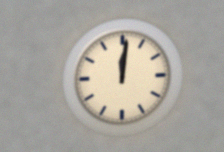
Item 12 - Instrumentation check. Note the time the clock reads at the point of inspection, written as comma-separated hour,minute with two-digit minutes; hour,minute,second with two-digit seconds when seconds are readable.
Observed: 12,01
